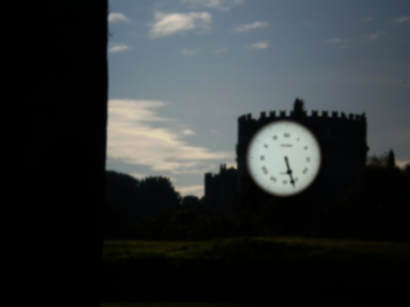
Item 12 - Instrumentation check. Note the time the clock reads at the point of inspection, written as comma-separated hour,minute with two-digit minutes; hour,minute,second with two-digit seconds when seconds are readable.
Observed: 5,27
